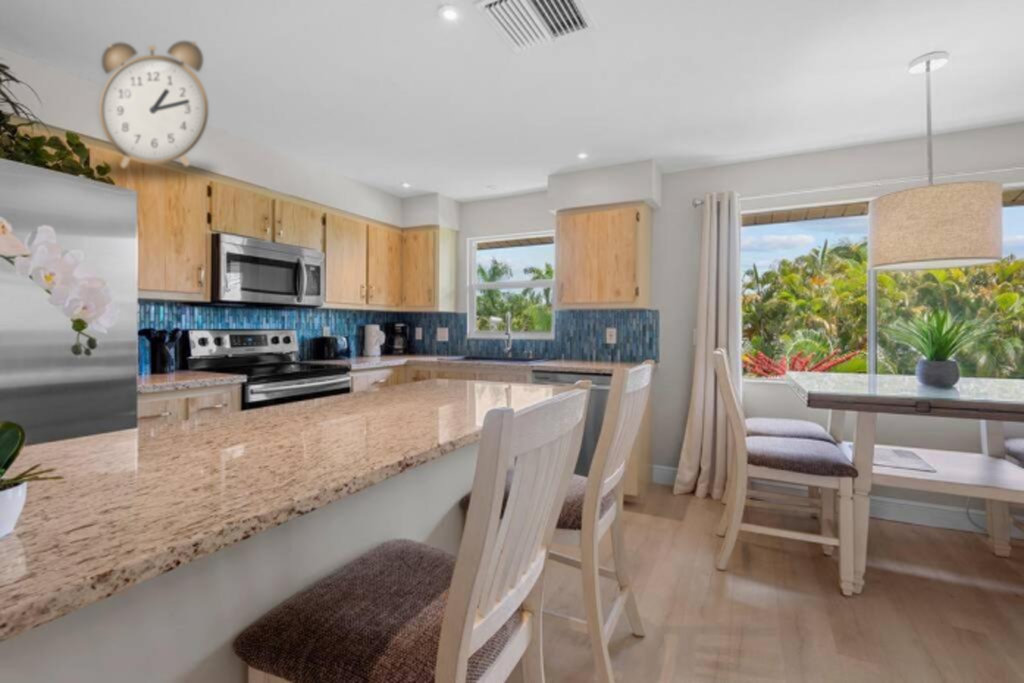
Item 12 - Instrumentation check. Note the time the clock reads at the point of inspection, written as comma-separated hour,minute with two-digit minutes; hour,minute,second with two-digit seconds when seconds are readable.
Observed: 1,13
